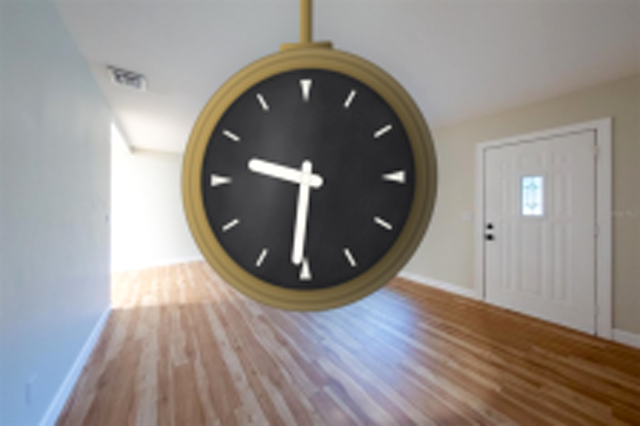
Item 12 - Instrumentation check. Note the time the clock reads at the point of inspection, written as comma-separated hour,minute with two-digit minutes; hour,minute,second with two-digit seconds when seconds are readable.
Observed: 9,31
